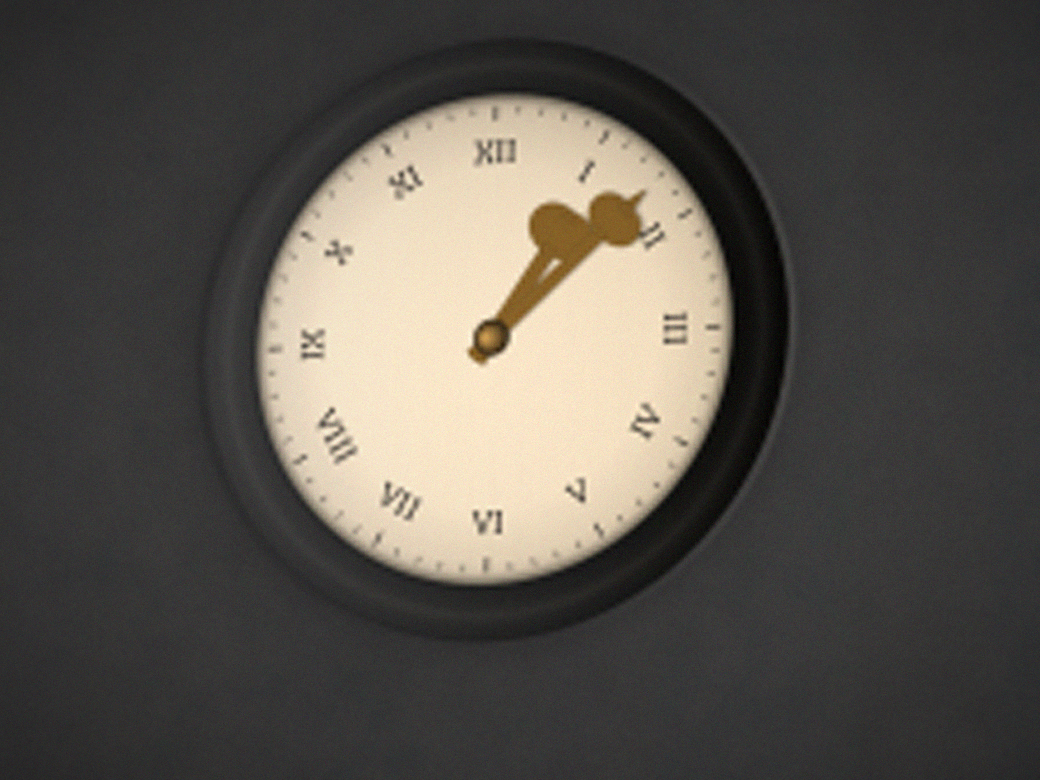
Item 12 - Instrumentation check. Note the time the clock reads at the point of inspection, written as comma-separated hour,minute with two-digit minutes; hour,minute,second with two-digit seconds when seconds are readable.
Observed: 1,08
